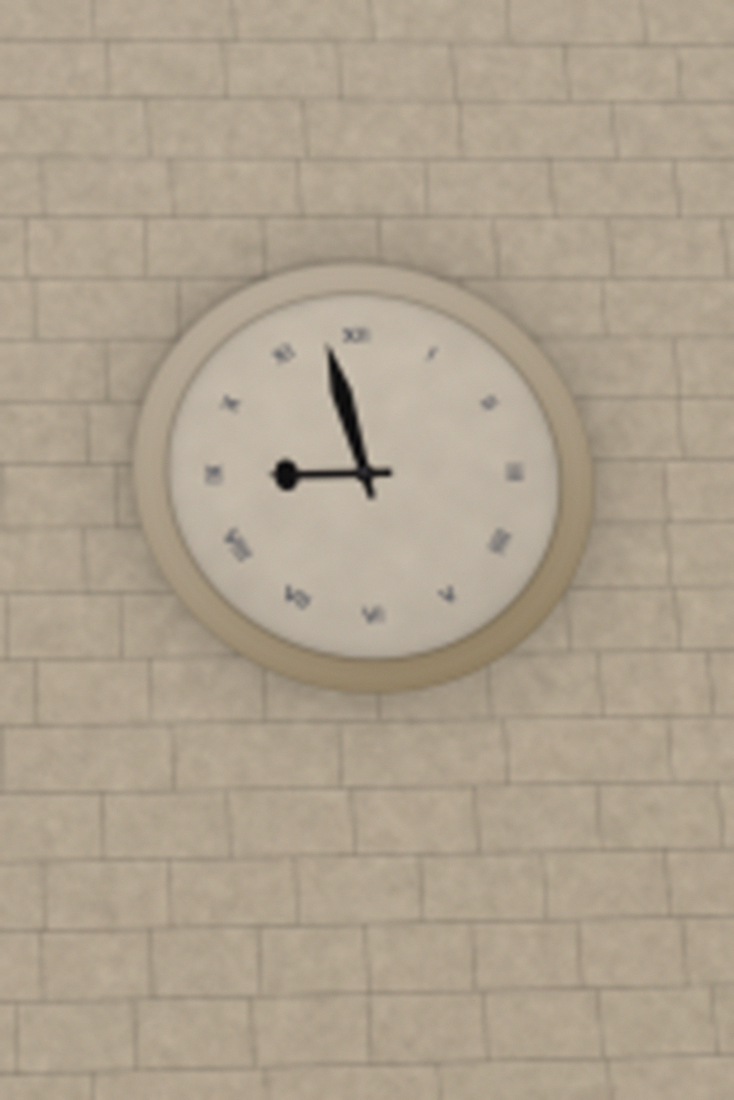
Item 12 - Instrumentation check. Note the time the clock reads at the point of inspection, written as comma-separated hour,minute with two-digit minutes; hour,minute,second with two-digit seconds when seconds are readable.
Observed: 8,58
